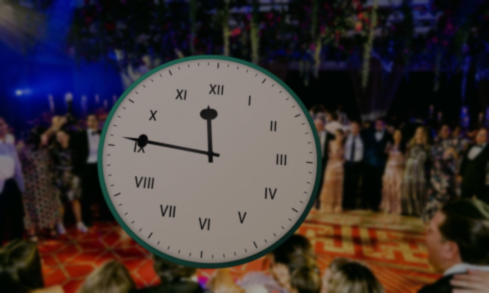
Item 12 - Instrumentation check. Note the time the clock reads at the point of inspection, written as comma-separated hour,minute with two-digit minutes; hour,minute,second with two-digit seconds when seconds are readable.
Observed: 11,46
